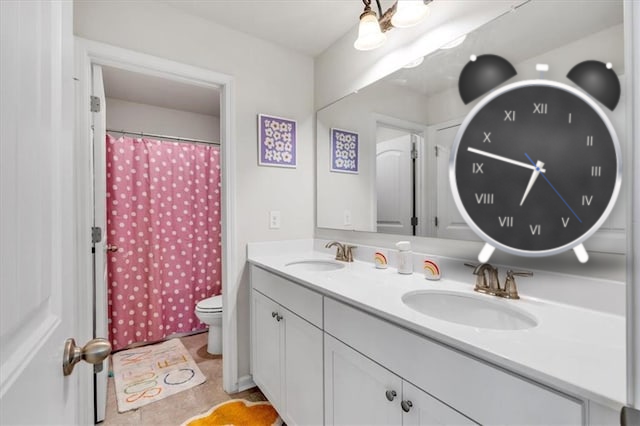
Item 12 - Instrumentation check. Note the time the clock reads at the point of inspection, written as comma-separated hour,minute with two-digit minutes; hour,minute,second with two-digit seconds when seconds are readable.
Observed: 6,47,23
